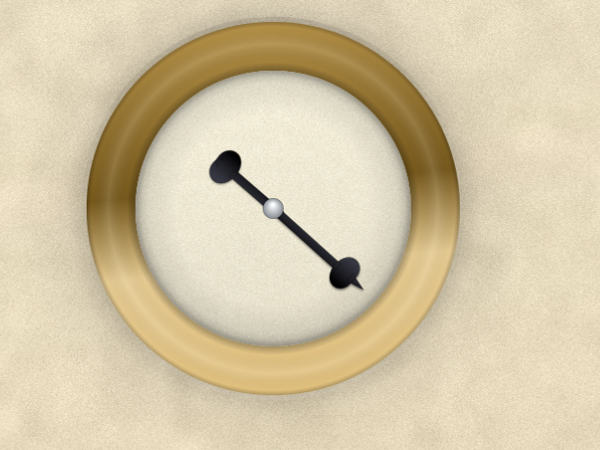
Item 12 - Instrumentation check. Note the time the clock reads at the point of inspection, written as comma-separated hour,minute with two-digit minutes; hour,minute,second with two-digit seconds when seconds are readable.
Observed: 10,22
